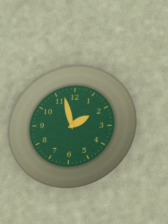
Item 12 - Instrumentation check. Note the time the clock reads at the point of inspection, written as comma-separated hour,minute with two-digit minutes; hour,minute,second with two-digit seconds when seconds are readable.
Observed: 1,57
